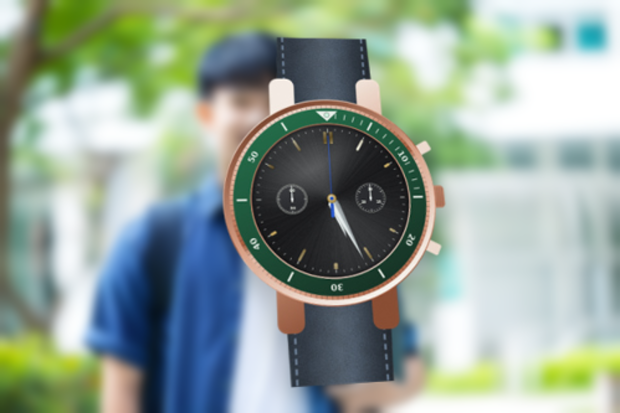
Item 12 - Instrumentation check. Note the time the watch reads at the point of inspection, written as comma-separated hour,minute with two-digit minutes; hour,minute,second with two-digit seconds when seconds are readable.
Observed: 5,26
